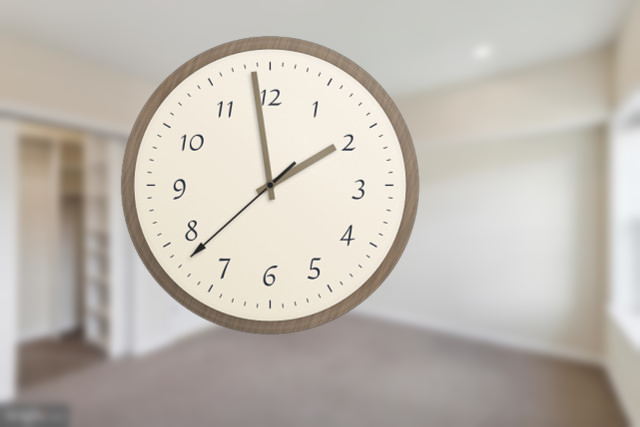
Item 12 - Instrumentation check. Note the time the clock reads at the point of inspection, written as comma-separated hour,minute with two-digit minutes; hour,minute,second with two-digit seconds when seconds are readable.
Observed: 1,58,38
